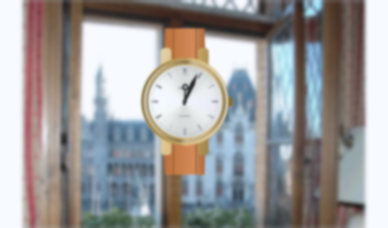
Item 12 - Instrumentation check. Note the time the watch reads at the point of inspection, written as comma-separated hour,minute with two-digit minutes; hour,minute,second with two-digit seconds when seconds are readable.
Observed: 12,04
